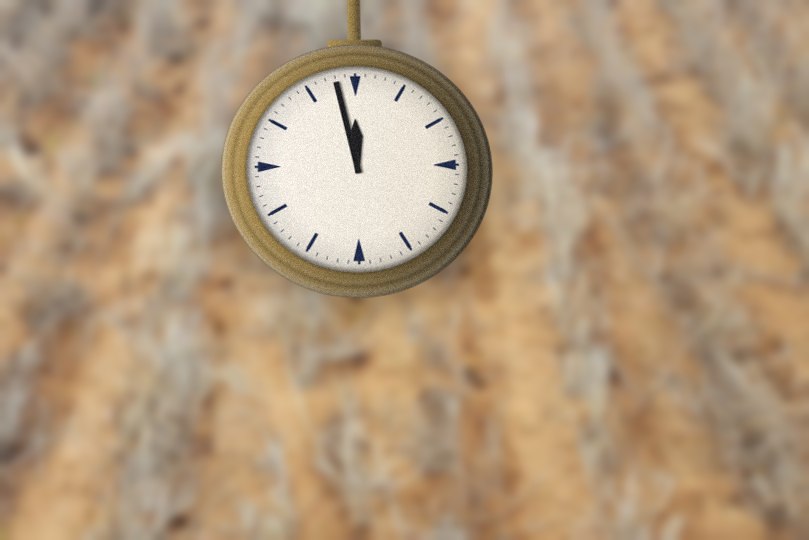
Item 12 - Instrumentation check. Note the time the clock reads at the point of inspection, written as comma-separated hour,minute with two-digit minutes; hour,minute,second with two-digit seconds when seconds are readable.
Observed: 11,58
